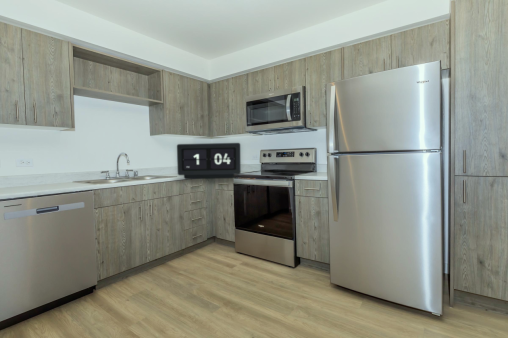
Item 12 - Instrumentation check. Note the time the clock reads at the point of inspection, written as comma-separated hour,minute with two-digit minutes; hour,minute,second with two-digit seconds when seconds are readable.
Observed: 1,04
